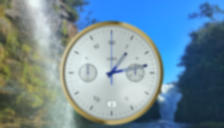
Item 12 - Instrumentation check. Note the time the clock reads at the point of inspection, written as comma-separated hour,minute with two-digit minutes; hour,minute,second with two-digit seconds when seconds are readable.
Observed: 1,13
